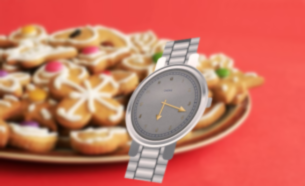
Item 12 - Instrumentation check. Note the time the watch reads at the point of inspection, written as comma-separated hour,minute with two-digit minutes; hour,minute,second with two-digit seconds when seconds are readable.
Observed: 6,18
